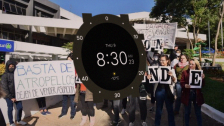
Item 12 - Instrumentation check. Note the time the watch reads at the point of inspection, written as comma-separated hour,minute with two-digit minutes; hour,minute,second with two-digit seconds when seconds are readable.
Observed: 8,30
